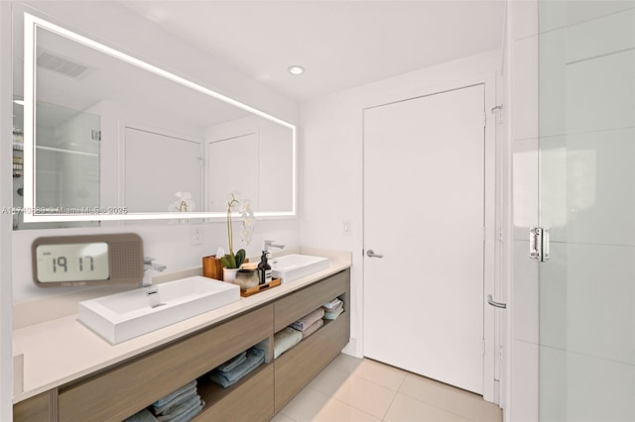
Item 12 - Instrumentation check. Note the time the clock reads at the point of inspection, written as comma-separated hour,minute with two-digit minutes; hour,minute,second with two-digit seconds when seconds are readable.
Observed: 19,17
